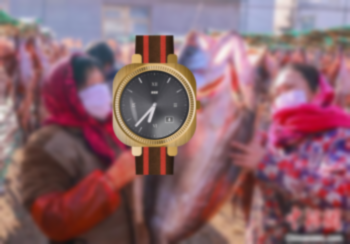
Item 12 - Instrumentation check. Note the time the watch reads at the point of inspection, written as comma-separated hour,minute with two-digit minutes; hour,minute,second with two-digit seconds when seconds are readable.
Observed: 6,37
